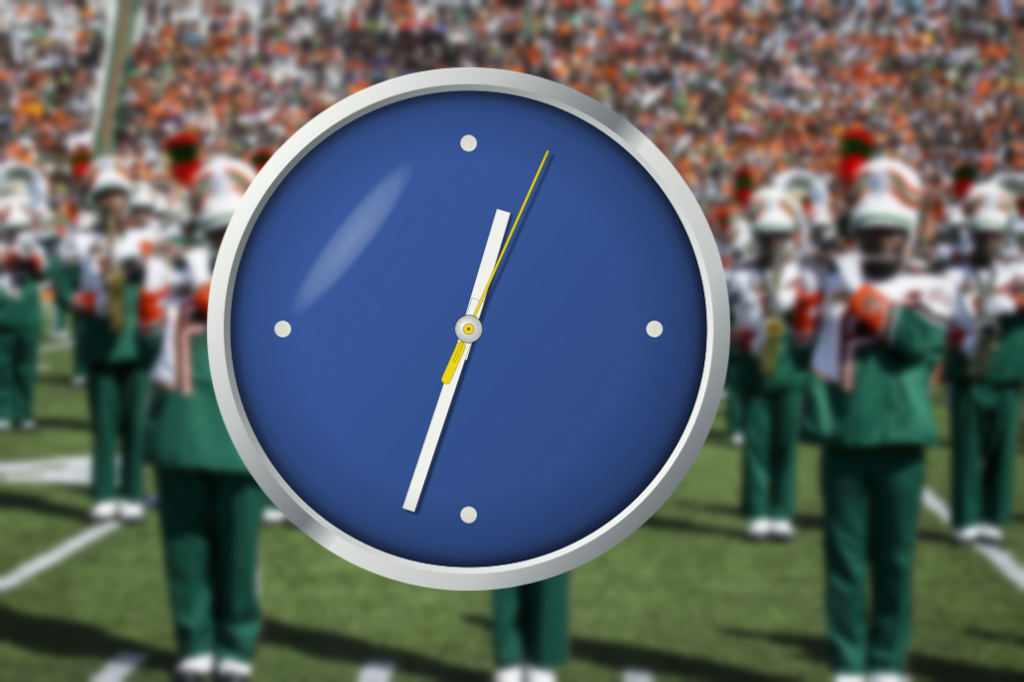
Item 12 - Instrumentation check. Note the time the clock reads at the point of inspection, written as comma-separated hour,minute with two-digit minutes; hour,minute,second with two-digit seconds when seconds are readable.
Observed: 12,33,04
